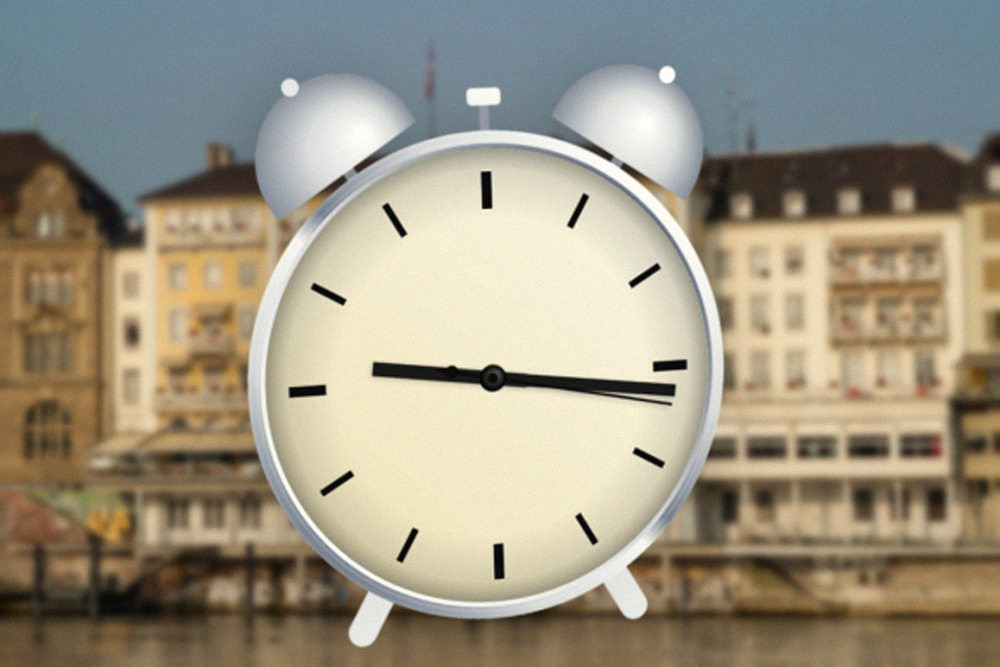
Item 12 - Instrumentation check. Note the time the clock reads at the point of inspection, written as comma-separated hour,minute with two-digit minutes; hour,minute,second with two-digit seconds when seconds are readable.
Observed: 9,16,17
